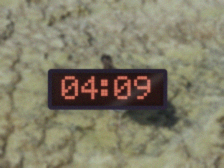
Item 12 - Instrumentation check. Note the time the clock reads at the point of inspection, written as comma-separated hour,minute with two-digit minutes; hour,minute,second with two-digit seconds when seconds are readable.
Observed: 4,09
